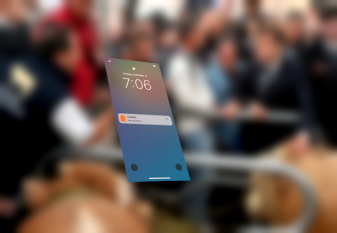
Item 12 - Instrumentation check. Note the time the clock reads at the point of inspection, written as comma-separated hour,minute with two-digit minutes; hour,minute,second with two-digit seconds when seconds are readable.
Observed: 7,06
